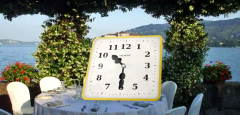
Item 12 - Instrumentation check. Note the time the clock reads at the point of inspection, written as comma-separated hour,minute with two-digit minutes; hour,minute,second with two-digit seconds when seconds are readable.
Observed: 10,30
